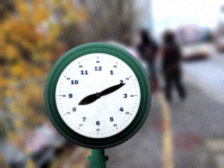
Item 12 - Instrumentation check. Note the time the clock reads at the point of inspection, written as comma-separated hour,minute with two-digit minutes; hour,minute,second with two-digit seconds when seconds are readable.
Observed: 8,11
